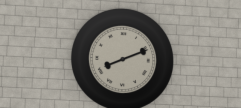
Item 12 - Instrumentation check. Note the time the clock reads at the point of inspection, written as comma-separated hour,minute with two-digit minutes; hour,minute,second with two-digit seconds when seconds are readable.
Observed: 8,11
